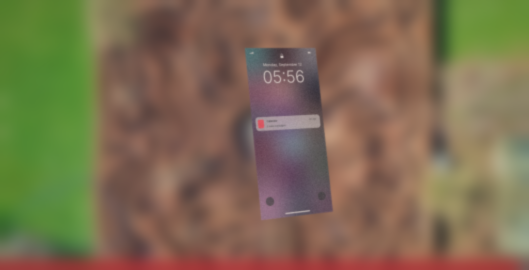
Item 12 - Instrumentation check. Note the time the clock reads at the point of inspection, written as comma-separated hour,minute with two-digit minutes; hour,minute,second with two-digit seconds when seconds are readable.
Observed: 5,56
